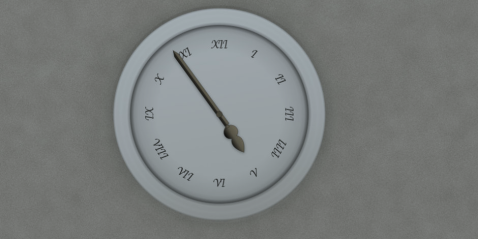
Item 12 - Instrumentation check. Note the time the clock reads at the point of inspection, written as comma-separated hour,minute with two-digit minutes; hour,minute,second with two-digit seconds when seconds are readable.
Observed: 4,54
